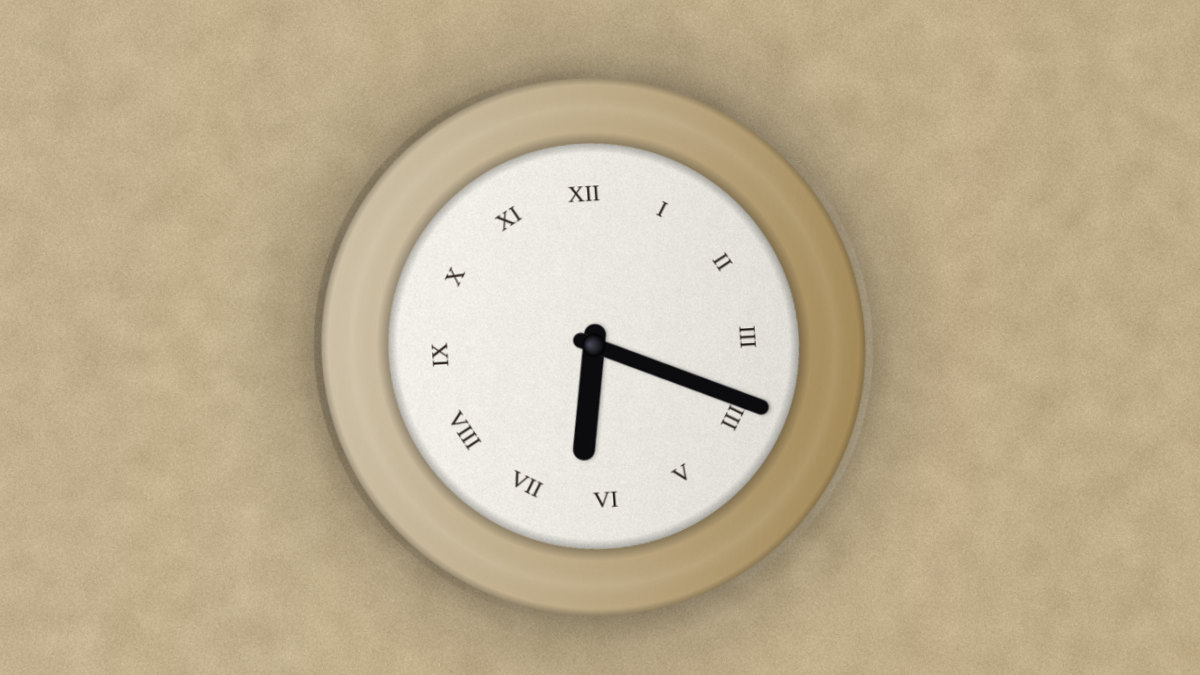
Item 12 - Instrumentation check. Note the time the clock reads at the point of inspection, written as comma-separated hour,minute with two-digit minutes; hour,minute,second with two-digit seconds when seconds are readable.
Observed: 6,19
